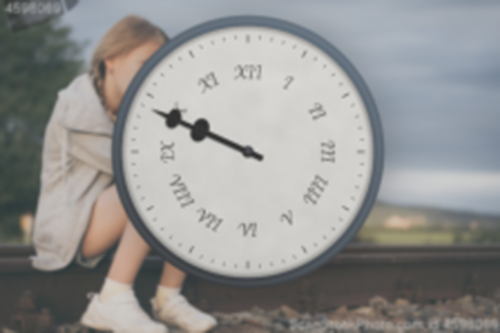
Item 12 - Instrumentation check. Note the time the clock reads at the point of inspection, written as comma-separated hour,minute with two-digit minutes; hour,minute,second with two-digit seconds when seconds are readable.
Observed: 9,49
